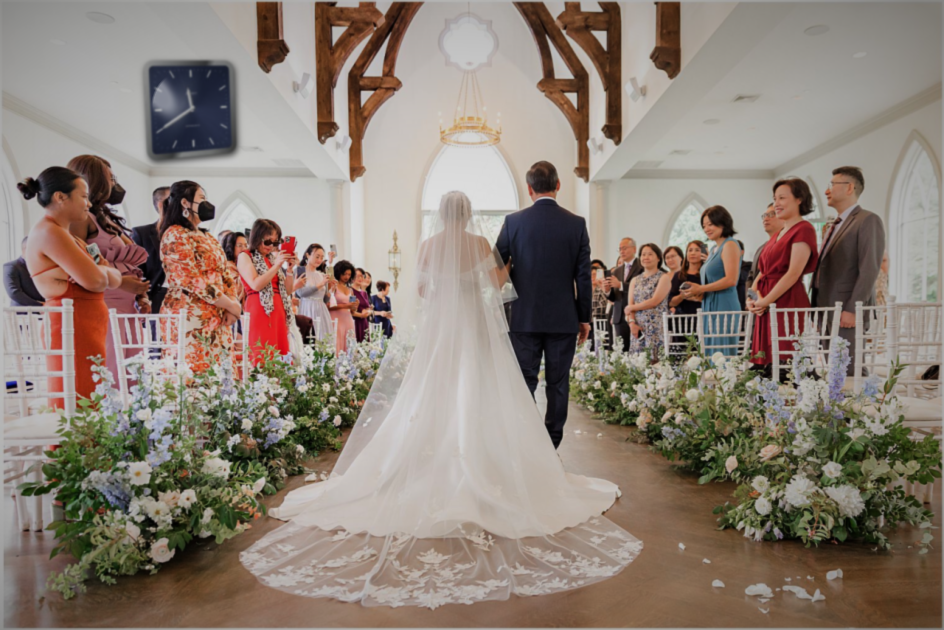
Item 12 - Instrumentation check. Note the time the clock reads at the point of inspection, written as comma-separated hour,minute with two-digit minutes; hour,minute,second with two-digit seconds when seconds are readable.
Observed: 11,40
